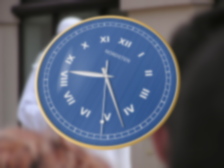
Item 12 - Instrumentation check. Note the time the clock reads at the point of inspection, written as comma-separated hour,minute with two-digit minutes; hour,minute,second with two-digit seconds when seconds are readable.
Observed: 8,22,26
